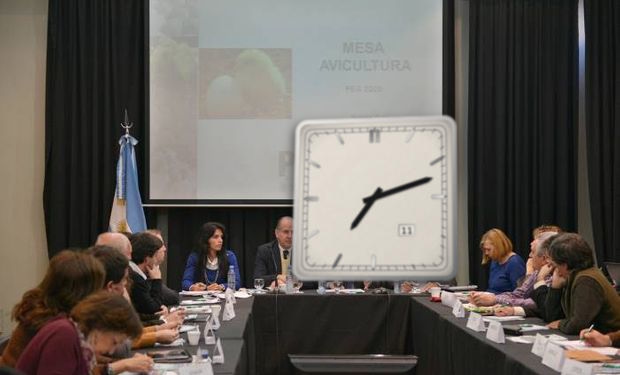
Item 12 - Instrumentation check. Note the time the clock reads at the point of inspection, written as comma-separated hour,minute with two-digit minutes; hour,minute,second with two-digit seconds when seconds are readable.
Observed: 7,12
